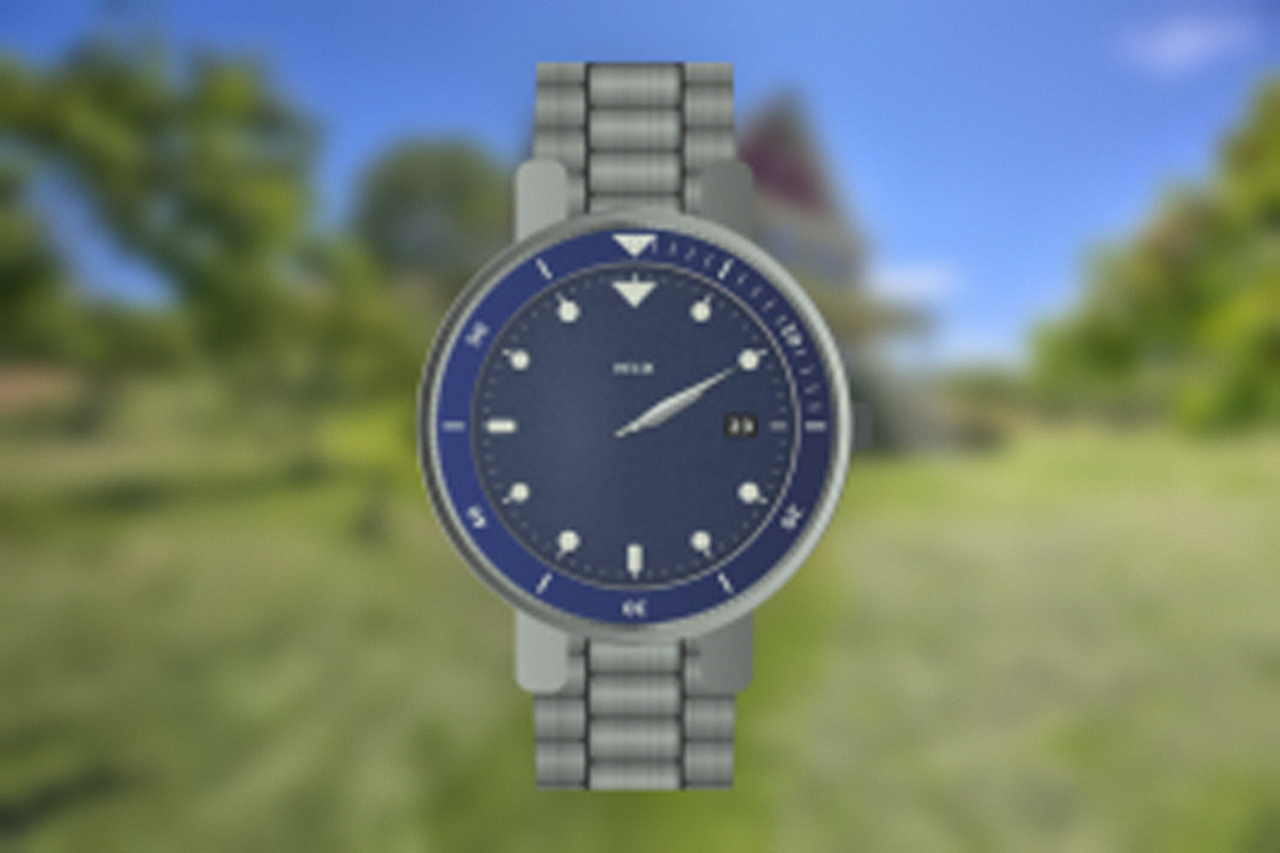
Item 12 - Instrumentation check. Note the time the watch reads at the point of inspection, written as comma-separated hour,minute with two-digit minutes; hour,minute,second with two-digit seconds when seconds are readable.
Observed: 2,10
